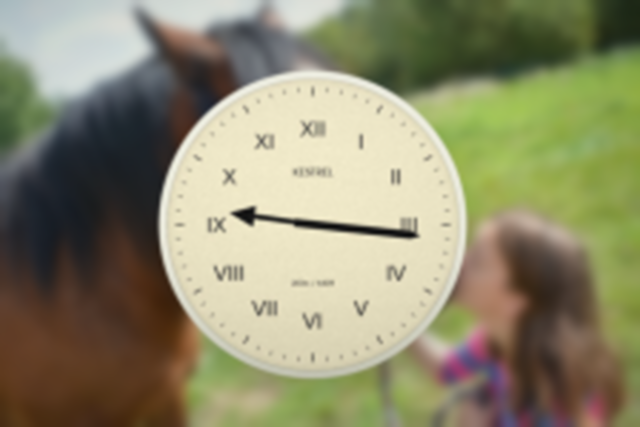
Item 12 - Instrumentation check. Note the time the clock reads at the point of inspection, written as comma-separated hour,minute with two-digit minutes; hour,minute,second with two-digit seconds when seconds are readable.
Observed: 9,16
